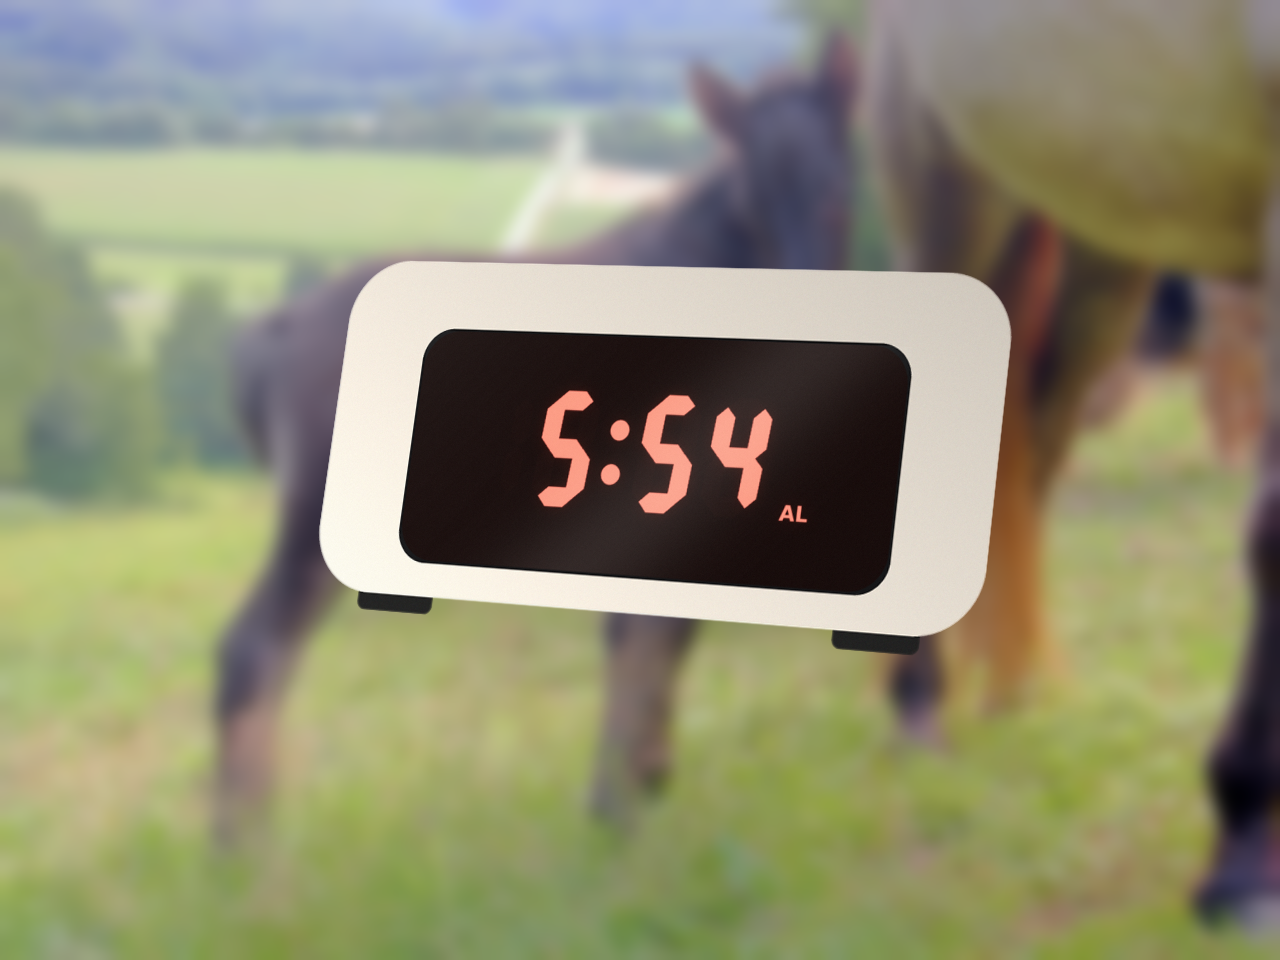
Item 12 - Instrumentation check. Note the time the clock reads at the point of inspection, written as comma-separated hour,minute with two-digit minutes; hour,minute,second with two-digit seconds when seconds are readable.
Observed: 5,54
